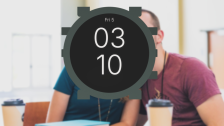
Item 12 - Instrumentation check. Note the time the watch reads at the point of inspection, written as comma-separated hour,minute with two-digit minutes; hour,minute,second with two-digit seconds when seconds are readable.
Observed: 3,10
